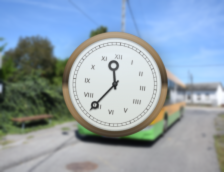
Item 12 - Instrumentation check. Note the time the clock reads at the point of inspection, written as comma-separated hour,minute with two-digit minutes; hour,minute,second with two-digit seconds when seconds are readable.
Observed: 11,36
